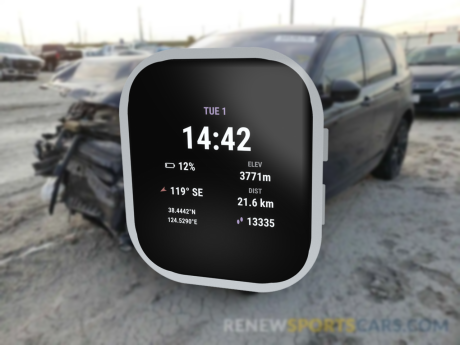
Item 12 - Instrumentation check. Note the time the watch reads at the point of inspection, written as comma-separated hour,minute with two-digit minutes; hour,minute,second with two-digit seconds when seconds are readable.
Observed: 14,42
